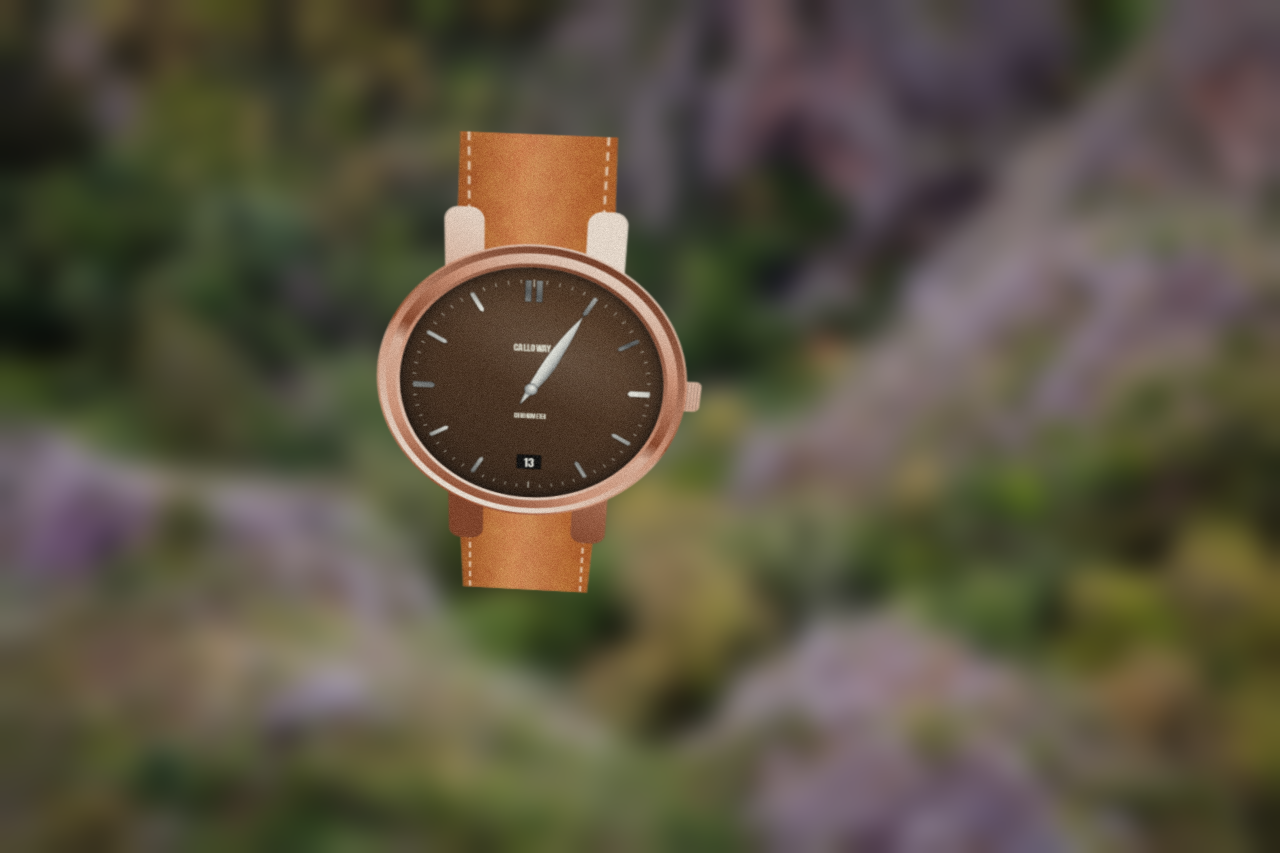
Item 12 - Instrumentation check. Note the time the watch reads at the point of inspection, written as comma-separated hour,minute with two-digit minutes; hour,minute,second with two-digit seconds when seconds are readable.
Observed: 1,05
